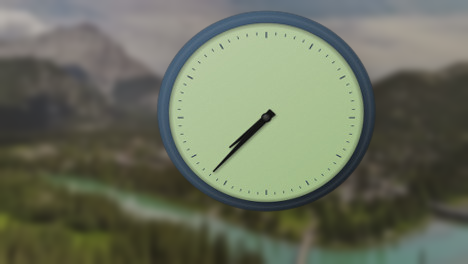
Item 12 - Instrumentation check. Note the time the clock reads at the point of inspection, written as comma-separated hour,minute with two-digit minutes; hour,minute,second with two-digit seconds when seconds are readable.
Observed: 7,37
